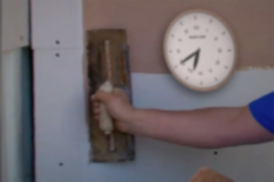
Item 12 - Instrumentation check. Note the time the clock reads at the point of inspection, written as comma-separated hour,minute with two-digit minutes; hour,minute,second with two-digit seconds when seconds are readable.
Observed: 6,40
